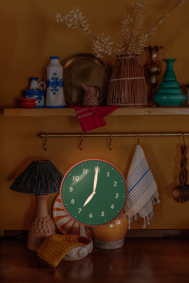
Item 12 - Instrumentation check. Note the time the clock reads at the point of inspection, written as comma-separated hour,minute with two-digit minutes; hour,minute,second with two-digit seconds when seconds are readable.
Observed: 7,00
